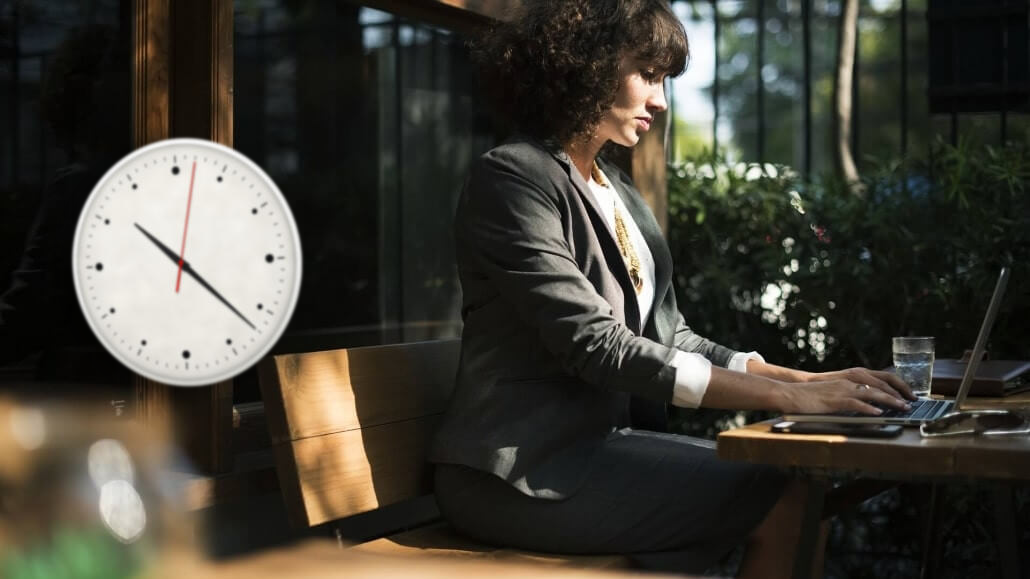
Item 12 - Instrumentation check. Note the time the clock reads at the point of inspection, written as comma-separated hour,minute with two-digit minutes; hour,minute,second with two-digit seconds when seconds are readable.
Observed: 10,22,02
